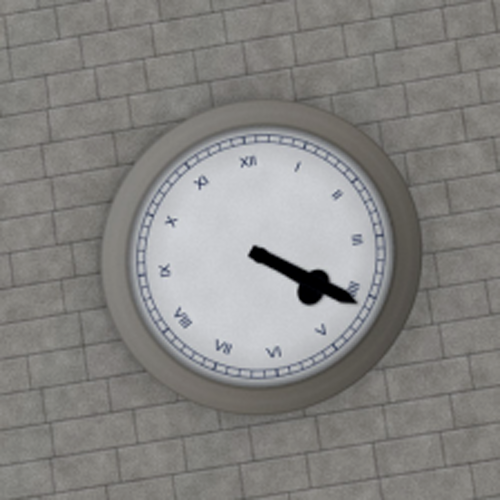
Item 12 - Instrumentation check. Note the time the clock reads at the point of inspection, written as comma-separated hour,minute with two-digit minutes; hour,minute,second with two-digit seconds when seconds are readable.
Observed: 4,21
